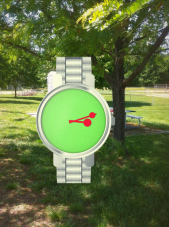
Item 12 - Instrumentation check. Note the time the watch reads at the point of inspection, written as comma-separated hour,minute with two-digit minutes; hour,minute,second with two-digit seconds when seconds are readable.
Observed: 3,12
